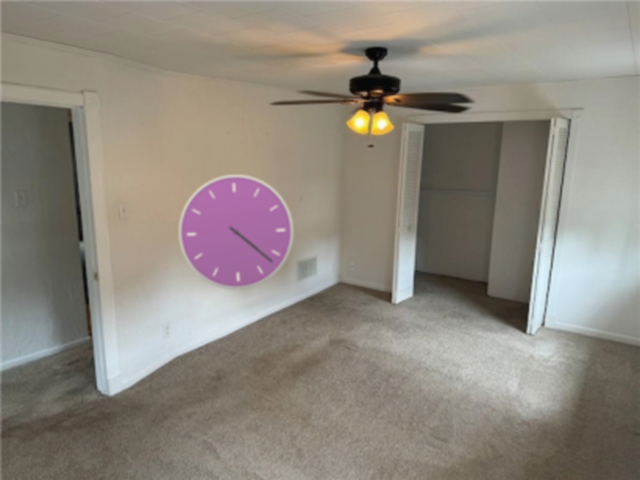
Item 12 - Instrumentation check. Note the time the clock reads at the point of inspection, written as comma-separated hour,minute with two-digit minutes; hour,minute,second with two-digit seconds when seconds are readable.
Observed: 4,22
